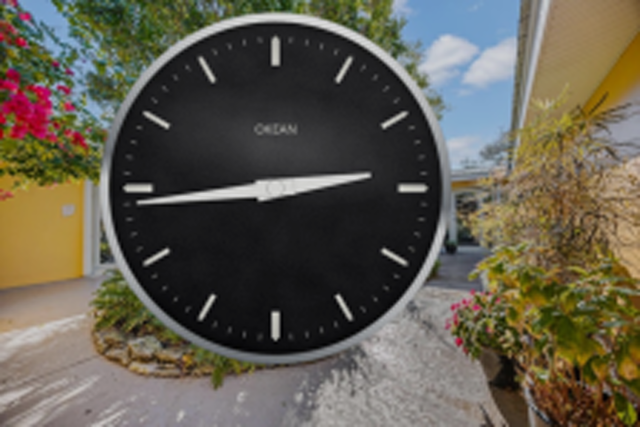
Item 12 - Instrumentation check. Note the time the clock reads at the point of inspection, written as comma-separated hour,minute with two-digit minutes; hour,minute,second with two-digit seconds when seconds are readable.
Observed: 2,44
